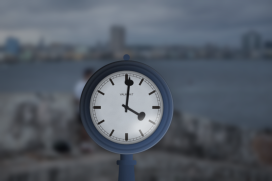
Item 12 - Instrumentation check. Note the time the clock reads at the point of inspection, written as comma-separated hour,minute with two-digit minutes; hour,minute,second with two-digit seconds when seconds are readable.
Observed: 4,01
